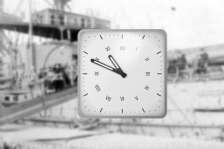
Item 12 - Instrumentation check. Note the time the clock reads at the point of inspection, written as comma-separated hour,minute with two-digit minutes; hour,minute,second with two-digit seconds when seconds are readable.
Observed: 10,49
